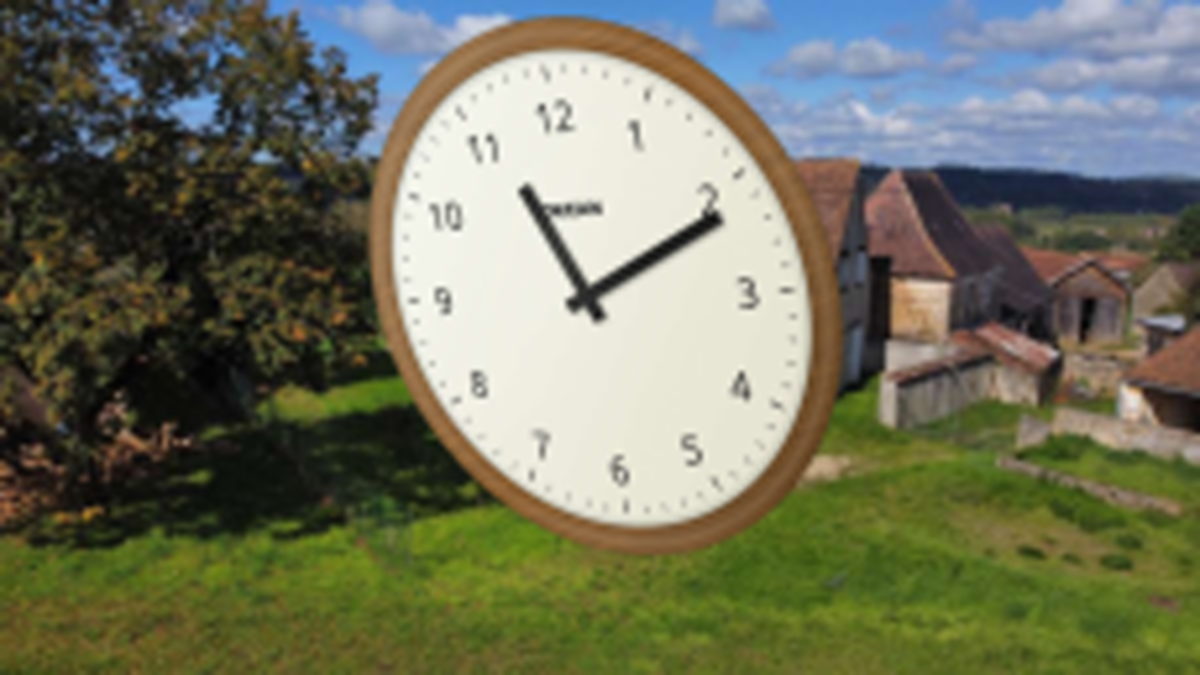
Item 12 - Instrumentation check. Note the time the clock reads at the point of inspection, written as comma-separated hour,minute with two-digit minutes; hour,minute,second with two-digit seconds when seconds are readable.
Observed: 11,11
